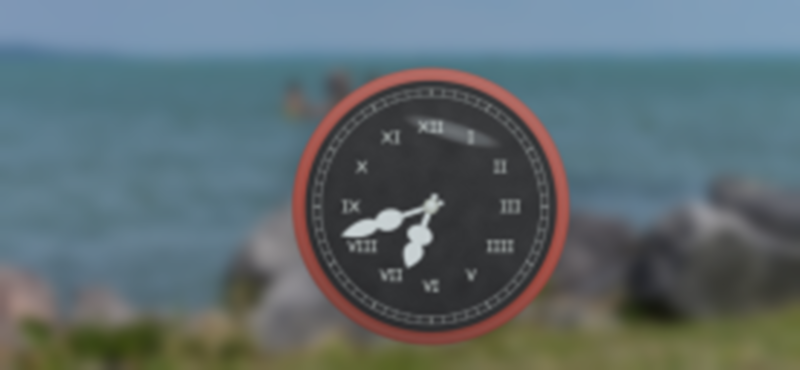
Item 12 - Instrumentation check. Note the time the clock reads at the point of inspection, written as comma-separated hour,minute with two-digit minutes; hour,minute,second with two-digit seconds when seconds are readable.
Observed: 6,42
